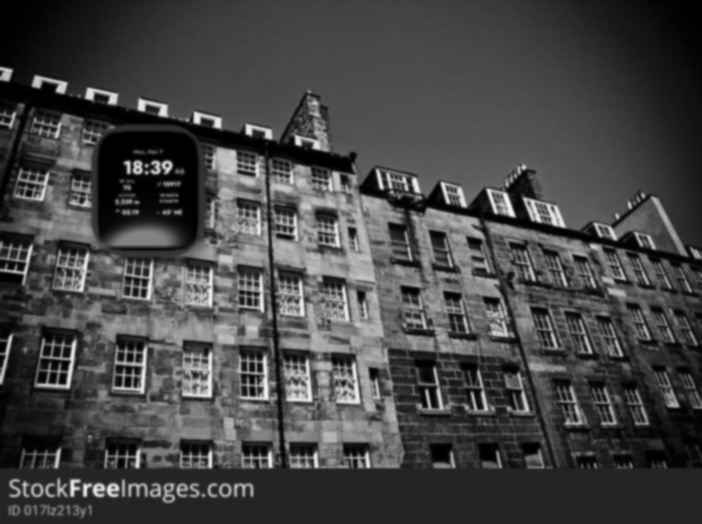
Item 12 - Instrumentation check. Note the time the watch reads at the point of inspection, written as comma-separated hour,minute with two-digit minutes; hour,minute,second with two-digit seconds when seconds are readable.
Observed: 18,39
